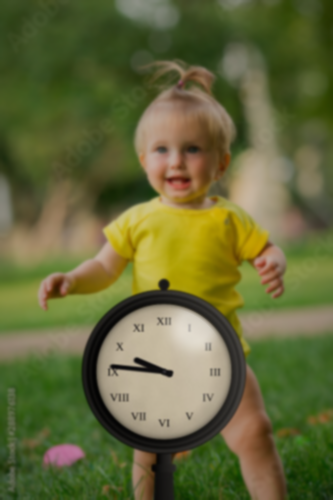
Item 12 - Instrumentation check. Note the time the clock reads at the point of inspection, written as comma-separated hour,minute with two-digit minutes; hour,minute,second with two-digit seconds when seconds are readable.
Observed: 9,46
